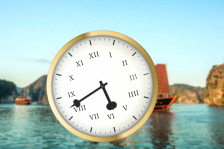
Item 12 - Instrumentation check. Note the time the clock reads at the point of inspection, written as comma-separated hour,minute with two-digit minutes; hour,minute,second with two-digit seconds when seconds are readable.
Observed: 5,42
